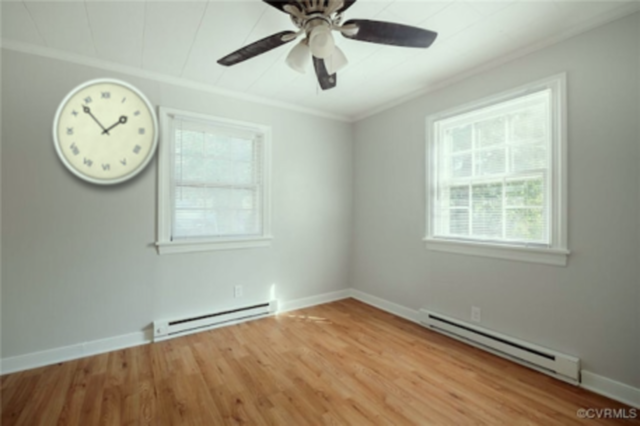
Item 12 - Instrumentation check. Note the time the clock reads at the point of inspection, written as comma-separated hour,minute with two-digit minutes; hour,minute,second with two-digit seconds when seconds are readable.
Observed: 1,53
